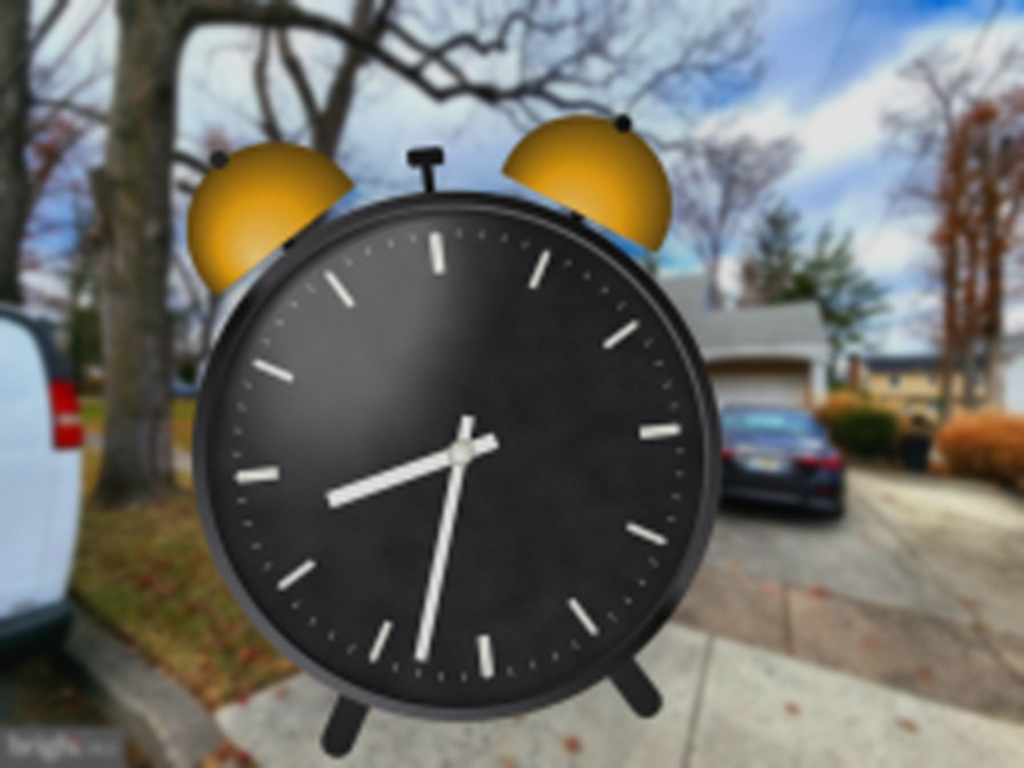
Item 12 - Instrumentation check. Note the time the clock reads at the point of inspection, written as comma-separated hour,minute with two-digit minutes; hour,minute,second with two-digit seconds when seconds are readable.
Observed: 8,33
